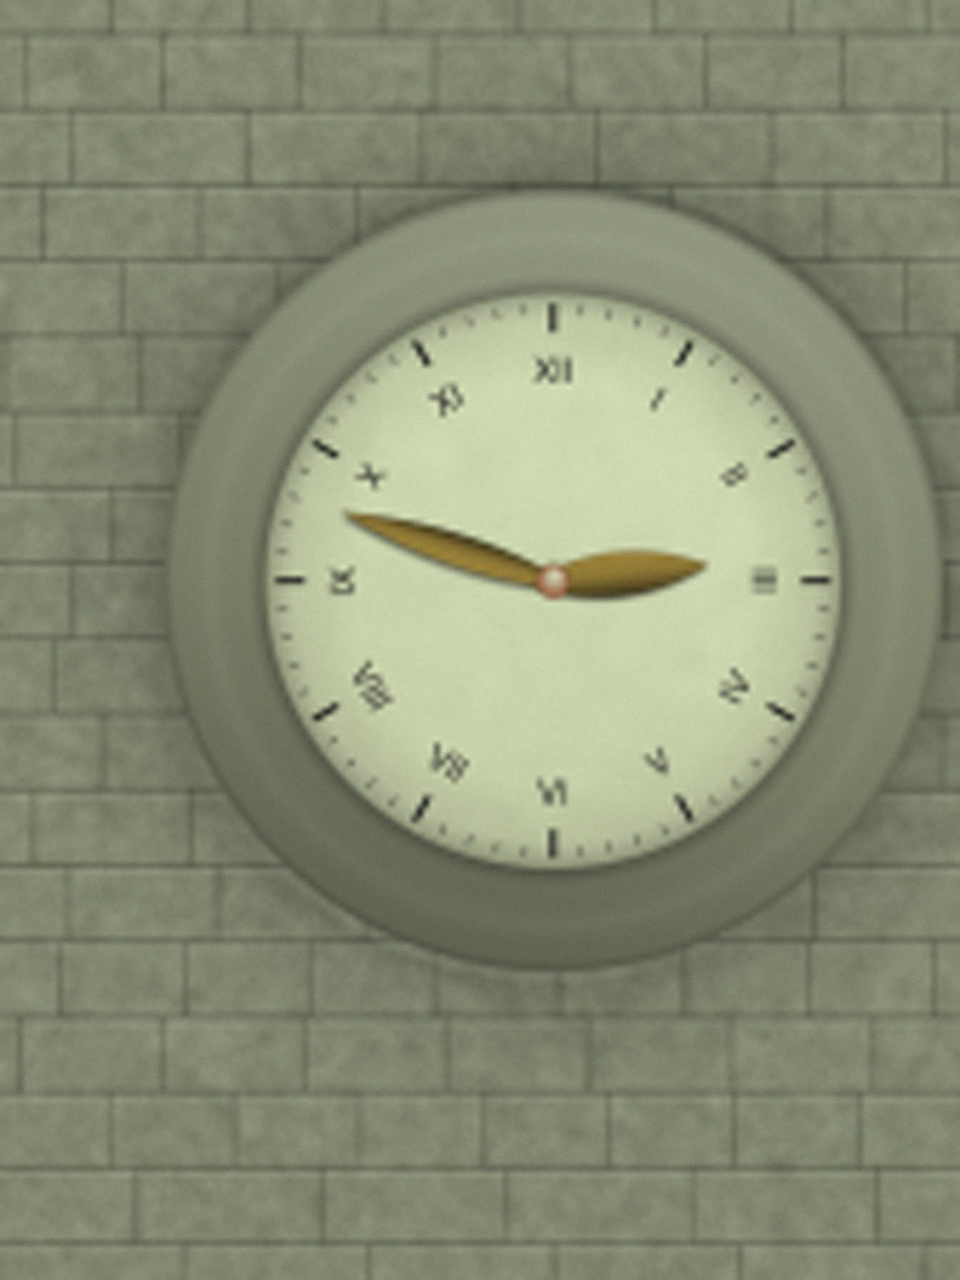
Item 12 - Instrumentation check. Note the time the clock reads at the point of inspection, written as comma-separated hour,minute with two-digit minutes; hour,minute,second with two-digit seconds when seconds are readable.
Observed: 2,48
